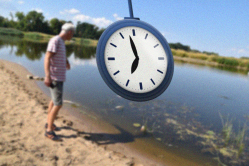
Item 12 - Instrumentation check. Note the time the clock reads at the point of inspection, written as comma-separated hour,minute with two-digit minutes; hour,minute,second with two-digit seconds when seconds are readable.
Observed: 6,58
